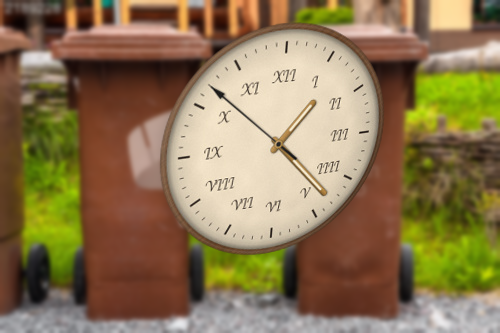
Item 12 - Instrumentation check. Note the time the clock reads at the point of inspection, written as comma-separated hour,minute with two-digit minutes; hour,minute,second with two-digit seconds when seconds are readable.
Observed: 1,22,52
